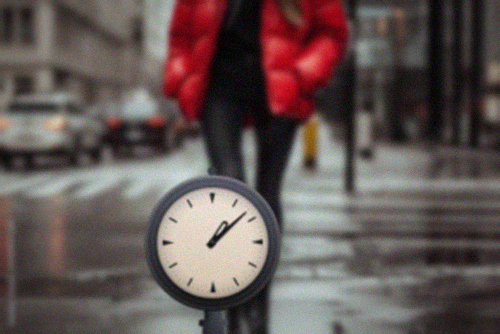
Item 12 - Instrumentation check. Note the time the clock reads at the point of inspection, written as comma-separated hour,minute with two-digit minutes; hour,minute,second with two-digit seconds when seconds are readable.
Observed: 1,08
